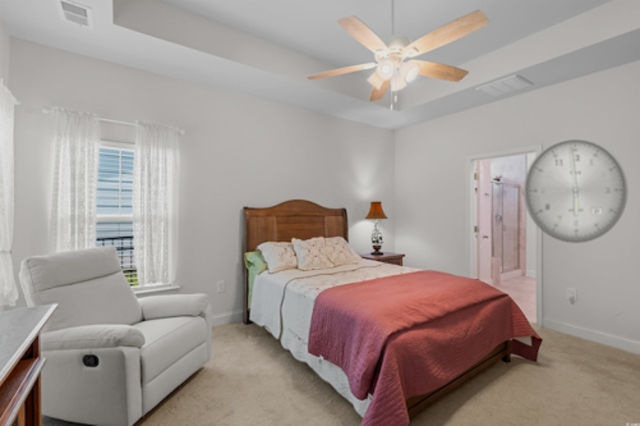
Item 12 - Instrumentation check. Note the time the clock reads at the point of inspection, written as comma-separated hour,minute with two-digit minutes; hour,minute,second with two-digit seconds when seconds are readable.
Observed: 5,59
